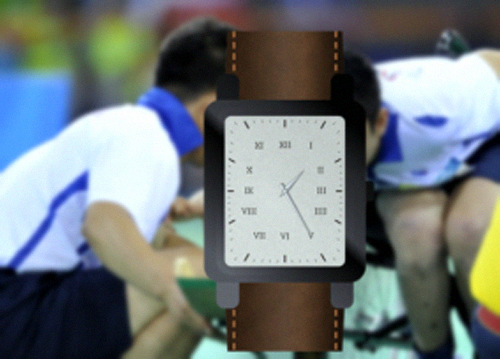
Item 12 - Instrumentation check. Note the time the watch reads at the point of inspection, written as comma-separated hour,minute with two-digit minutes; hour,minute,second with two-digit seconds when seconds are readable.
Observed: 1,25
